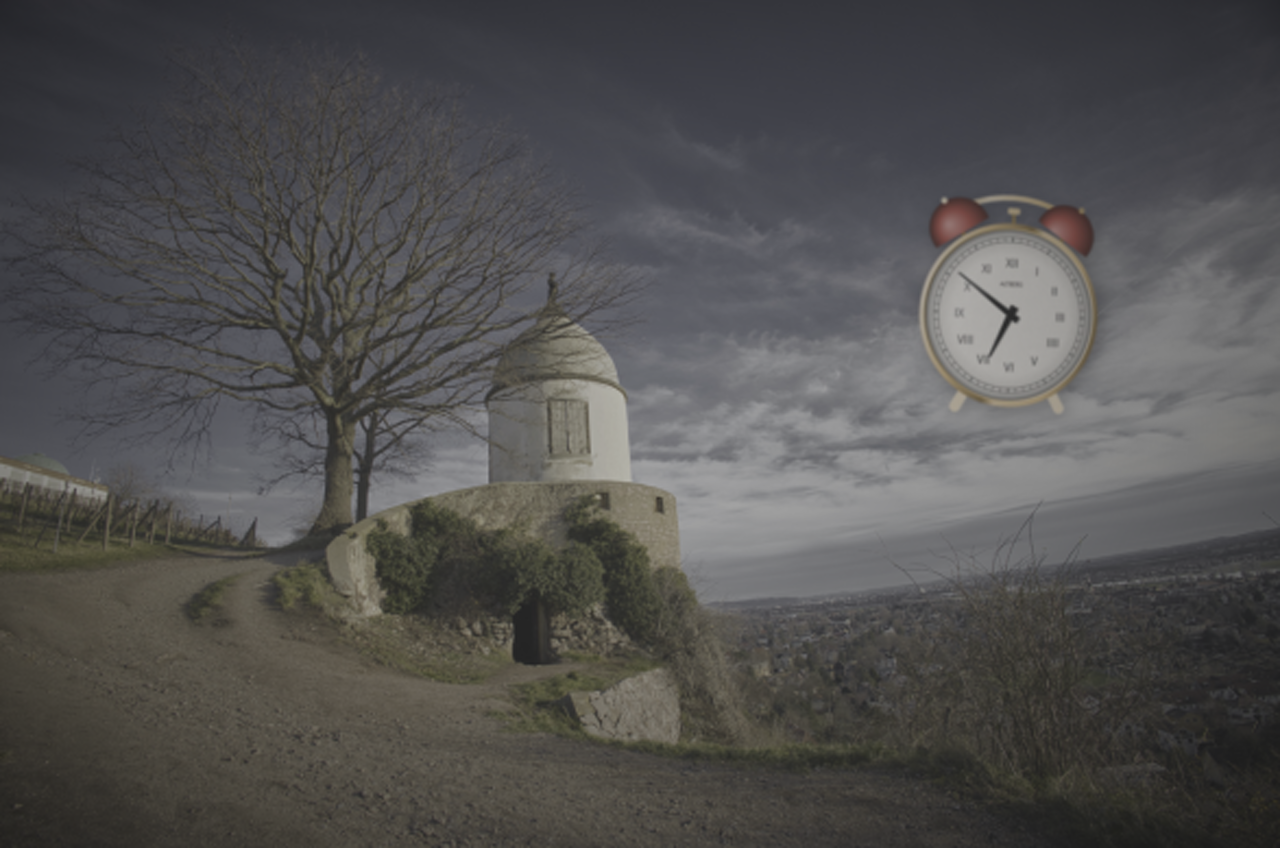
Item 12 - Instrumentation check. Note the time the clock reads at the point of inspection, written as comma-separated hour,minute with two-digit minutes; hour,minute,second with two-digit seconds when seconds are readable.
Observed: 6,51
